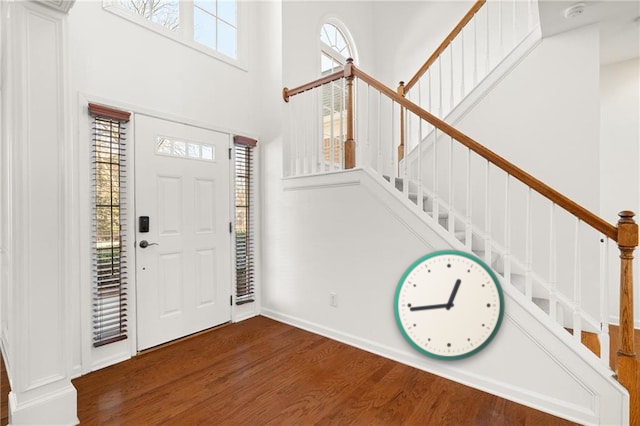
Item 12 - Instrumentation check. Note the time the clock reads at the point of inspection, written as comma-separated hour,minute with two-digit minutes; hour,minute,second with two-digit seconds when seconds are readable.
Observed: 12,44
